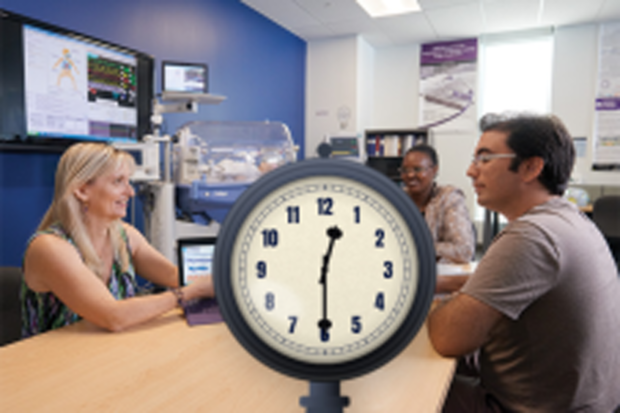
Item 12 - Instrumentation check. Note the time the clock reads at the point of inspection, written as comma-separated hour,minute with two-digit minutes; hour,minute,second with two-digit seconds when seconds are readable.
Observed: 12,30
